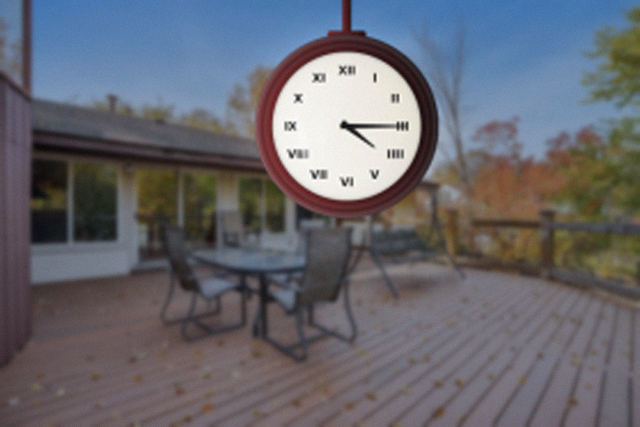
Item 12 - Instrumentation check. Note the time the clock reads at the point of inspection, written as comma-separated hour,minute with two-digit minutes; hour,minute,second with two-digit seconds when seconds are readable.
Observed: 4,15
